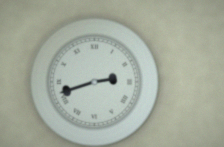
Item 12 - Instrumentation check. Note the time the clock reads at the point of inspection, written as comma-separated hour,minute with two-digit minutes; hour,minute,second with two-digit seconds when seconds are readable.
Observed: 2,42
